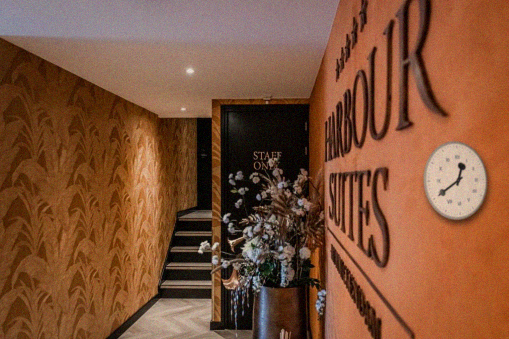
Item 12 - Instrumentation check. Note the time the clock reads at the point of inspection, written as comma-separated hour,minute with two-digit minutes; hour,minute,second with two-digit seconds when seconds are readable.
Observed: 12,40
